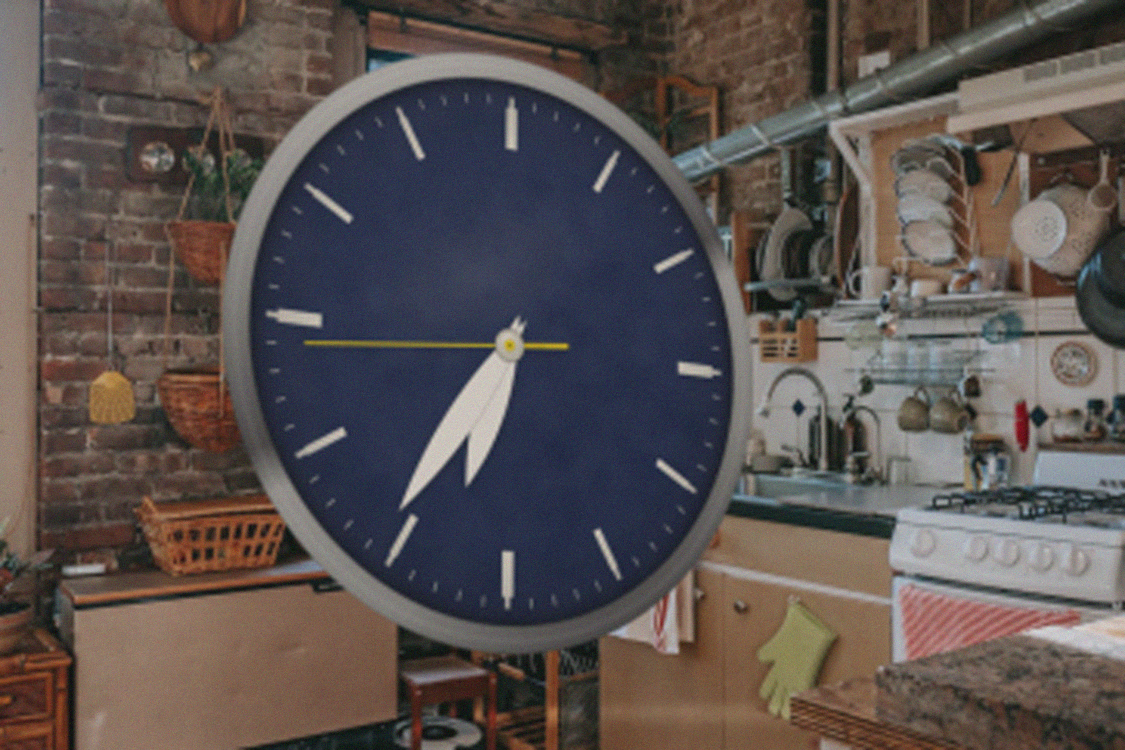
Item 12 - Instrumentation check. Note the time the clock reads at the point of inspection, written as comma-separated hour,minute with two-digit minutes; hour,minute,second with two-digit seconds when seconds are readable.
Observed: 6,35,44
